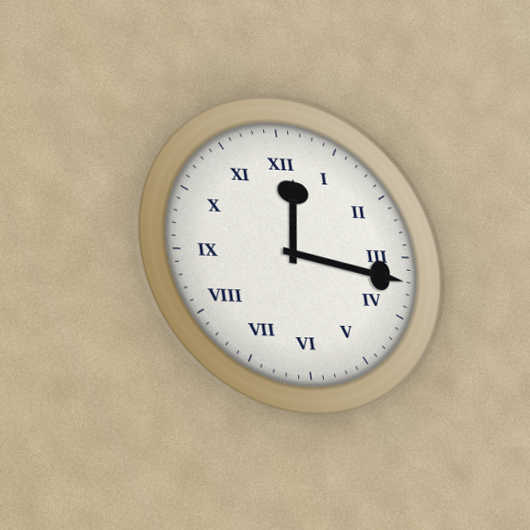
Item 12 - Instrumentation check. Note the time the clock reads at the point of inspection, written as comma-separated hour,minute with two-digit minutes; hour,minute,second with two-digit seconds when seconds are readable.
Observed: 12,17
